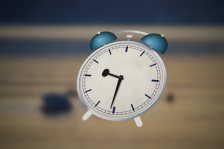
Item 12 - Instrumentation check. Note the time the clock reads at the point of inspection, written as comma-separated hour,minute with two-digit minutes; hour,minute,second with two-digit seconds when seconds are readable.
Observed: 9,31
